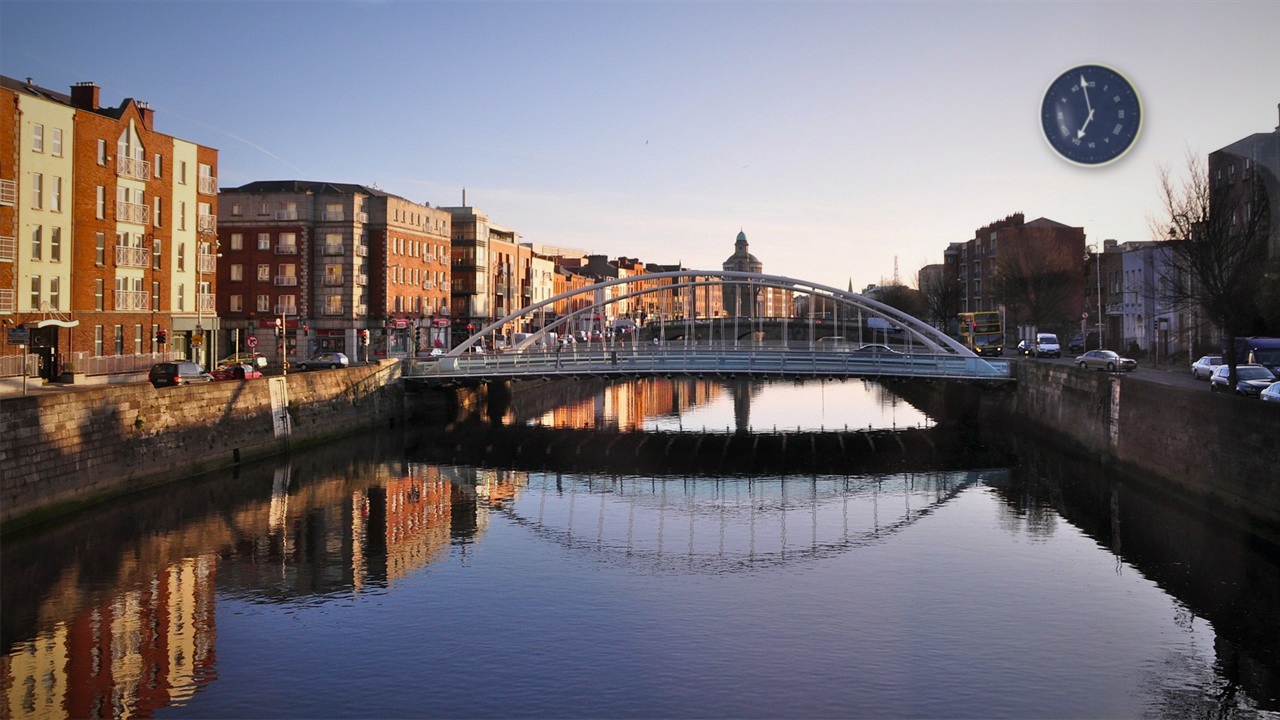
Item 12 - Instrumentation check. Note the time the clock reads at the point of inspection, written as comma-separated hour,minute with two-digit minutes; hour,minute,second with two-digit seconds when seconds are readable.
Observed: 6,58
